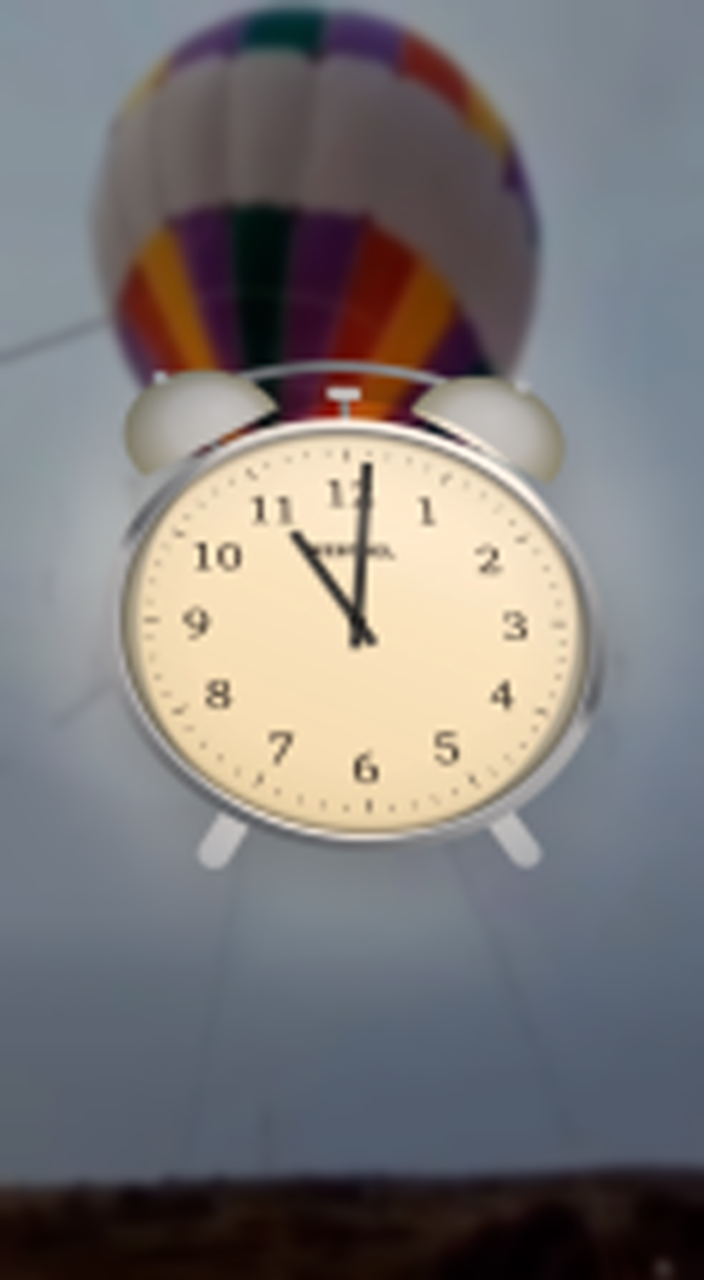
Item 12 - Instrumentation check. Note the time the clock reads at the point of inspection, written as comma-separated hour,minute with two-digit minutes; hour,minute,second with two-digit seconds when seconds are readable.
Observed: 11,01
